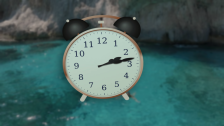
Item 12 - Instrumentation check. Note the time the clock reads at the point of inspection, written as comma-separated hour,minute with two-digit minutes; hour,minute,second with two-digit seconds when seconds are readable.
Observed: 2,13
